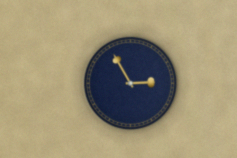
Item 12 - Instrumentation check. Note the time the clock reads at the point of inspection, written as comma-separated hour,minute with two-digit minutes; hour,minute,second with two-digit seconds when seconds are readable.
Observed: 2,55
